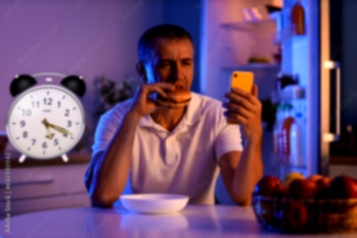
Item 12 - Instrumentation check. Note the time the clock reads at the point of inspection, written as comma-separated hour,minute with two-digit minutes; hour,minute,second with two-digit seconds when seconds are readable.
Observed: 5,19
